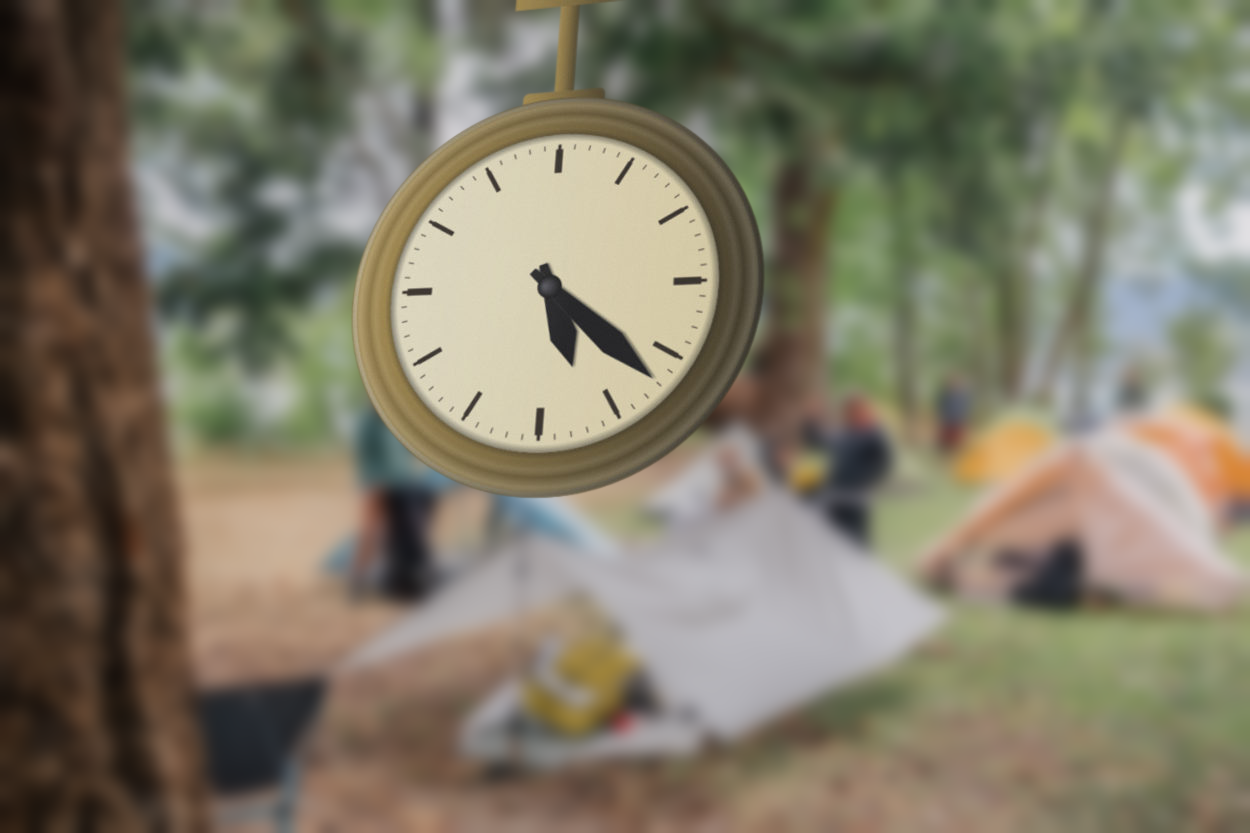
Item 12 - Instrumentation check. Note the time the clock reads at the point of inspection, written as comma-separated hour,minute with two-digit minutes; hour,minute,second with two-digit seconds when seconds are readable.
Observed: 5,22
